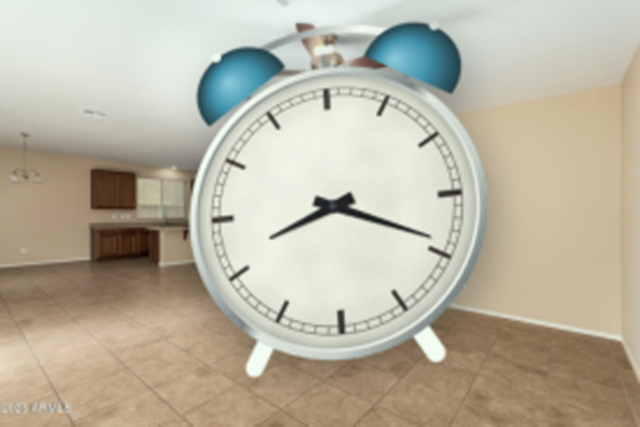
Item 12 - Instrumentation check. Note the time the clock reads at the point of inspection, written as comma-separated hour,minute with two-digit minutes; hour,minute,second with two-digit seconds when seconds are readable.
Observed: 8,19
